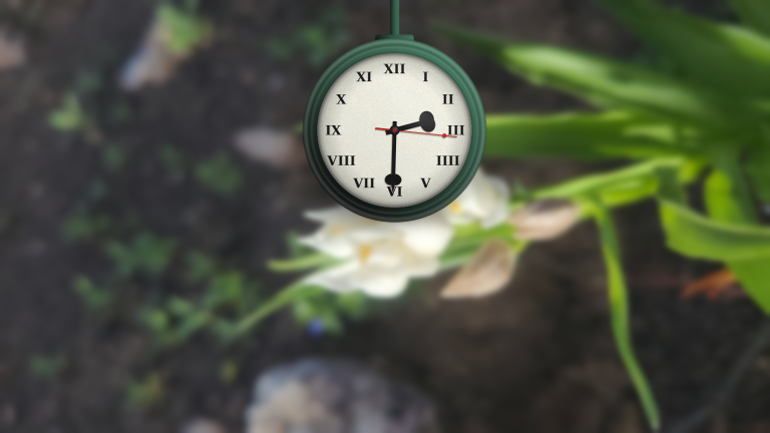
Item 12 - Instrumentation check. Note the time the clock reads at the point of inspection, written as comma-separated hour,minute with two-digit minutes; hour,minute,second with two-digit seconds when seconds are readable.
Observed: 2,30,16
